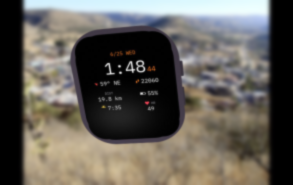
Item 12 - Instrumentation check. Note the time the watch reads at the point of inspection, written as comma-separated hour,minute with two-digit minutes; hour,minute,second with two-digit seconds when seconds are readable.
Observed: 1,48
